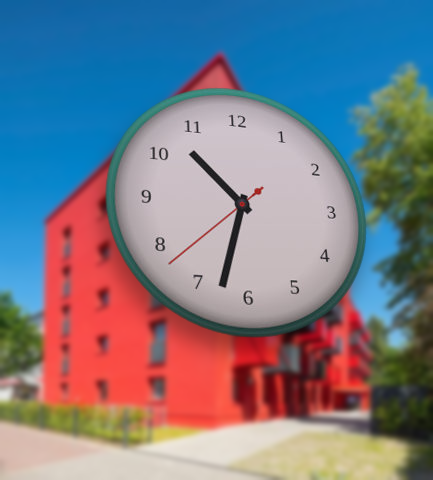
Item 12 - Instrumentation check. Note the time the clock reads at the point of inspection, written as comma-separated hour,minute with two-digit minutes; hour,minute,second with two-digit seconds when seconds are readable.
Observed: 10,32,38
